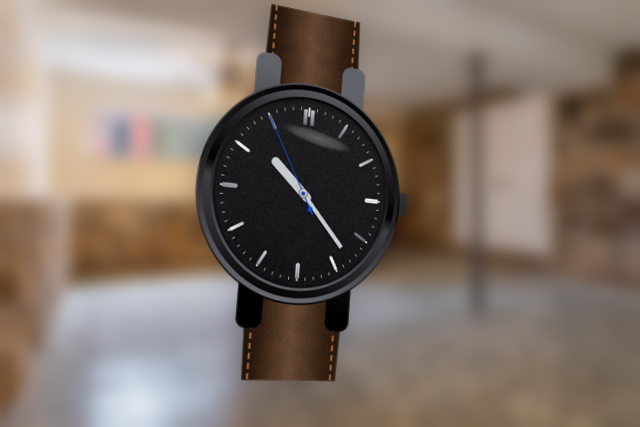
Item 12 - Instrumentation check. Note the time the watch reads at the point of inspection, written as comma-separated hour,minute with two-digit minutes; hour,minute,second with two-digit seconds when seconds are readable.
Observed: 10,22,55
